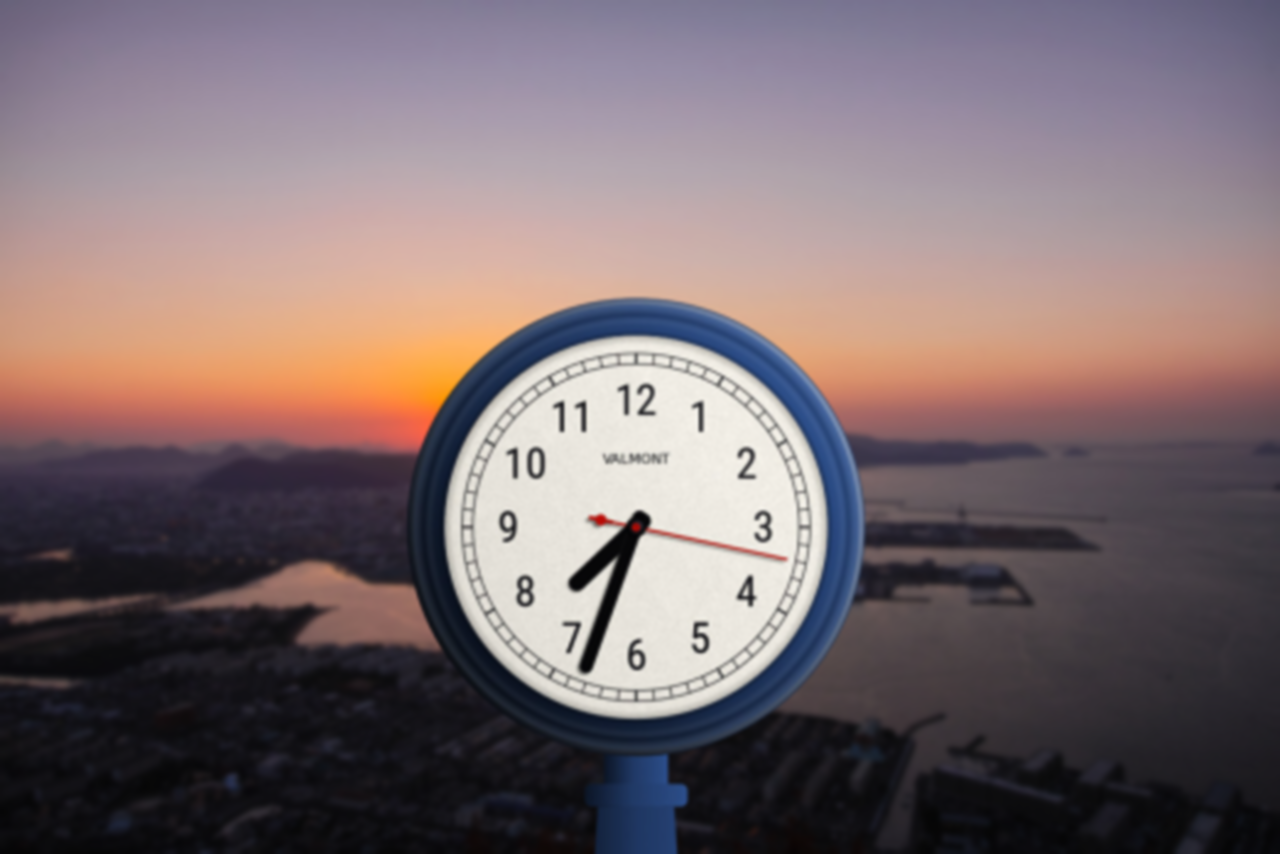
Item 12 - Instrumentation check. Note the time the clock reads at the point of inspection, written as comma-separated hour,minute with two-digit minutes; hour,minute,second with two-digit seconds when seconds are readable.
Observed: 7,33,17
